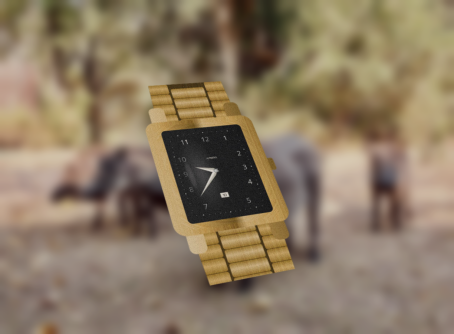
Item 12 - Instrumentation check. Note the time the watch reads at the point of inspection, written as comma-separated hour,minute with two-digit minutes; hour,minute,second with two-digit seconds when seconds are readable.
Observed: 9,37
